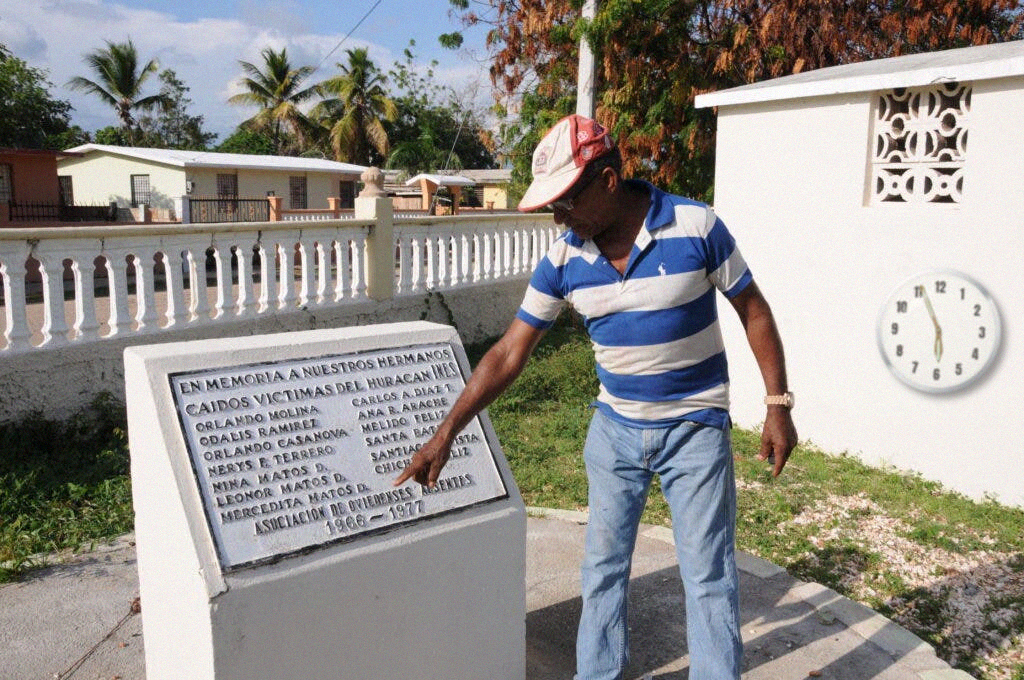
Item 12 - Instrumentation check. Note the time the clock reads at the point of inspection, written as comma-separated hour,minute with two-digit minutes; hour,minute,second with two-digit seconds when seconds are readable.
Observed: 5,56
